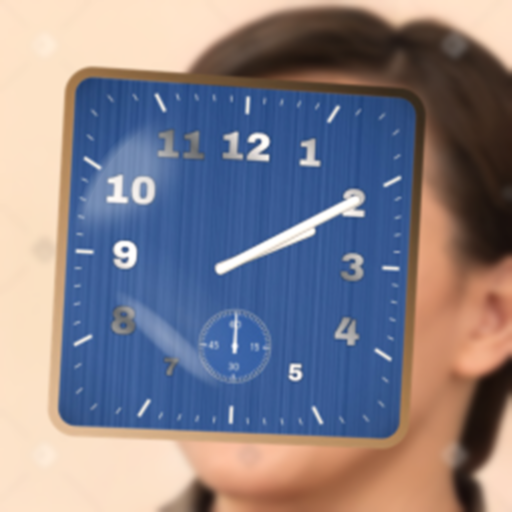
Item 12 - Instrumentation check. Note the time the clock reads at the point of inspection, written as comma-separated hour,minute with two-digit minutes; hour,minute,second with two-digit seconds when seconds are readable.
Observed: 2,10
